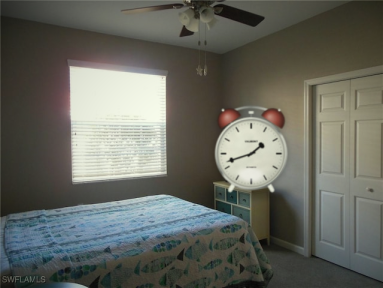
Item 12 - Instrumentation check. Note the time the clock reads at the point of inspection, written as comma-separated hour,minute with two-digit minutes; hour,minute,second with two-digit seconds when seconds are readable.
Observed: 1,42
